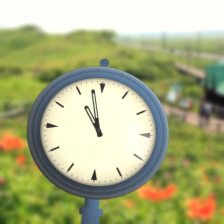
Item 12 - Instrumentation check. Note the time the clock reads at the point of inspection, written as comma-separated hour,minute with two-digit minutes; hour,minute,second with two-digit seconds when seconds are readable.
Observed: 10,58
